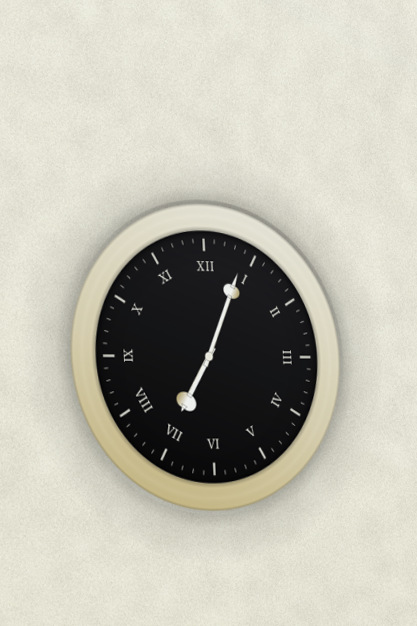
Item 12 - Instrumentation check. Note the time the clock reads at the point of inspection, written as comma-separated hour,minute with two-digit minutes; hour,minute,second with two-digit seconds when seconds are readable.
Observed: 7,04
